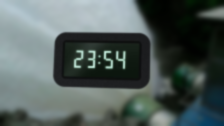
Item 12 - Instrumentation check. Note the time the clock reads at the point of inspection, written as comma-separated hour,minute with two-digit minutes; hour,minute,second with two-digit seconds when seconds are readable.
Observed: 23,54
